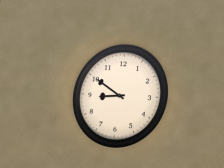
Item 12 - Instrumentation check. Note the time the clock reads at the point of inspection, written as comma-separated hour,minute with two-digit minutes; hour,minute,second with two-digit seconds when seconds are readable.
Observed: 8,50
